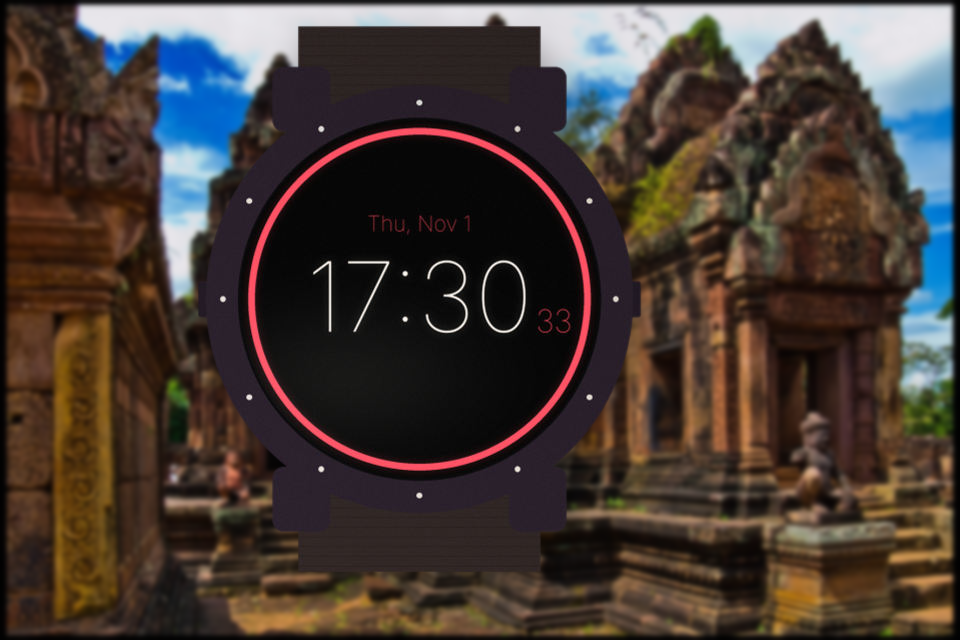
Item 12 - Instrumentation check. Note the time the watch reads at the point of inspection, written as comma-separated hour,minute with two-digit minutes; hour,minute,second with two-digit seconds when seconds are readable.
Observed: 17,30,33
